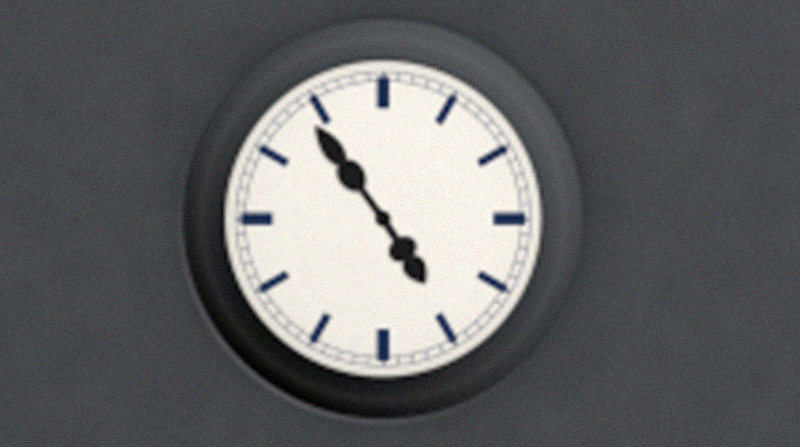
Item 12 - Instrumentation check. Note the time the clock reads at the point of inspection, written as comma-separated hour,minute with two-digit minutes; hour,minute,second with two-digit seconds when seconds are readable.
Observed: 4,54
